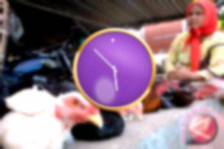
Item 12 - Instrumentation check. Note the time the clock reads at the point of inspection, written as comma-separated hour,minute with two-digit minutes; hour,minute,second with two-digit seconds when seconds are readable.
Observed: 5,53
